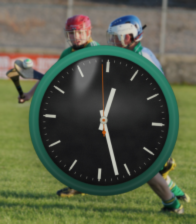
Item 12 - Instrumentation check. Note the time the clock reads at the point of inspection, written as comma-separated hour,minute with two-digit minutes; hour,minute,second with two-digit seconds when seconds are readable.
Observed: 12,26,59
